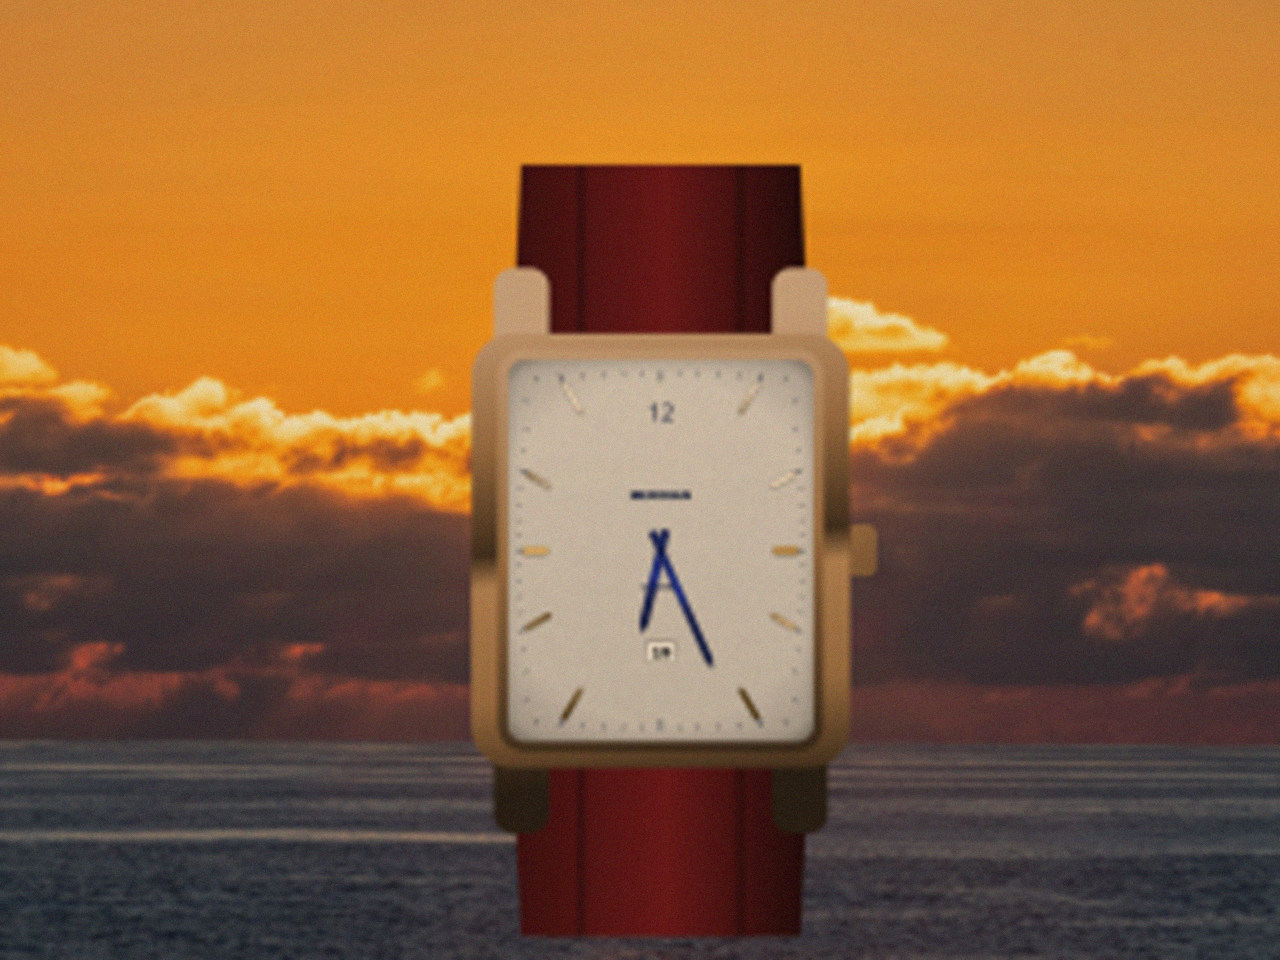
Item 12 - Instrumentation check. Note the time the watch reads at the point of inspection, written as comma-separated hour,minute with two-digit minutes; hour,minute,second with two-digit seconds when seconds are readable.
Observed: 6,26
